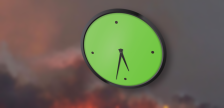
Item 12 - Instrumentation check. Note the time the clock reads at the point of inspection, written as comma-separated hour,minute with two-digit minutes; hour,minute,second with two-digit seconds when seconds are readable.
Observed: 5,33
